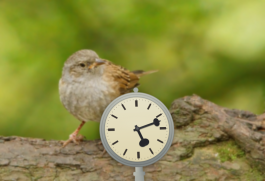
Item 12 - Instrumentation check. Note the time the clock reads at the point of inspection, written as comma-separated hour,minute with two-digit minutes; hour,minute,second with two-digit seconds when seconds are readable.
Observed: 5,12
